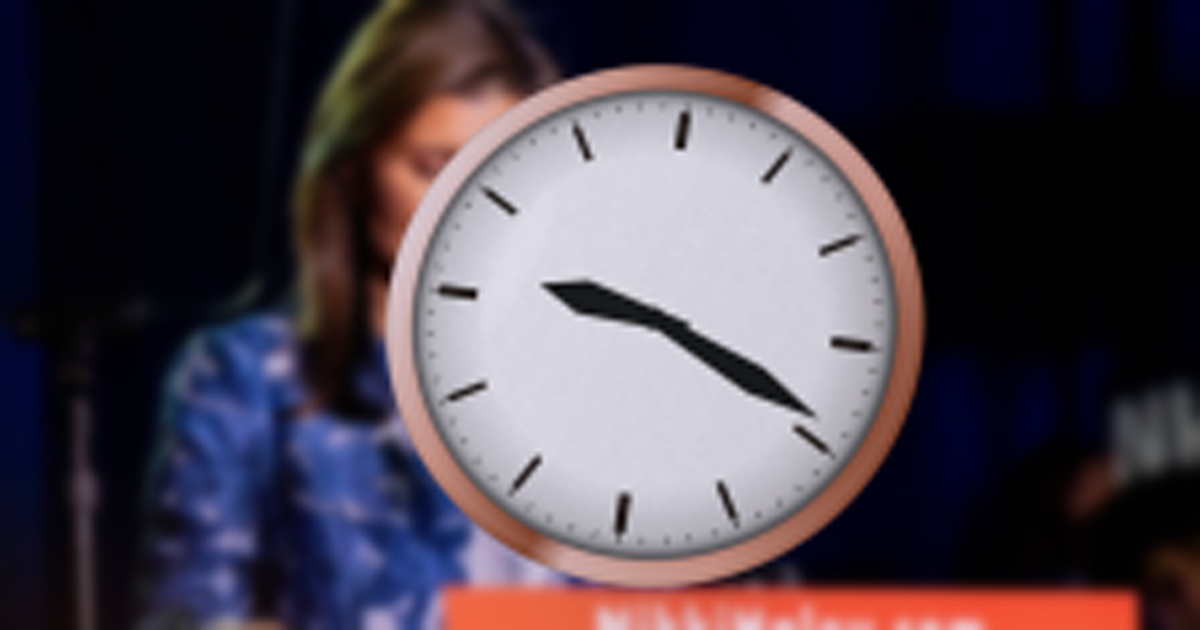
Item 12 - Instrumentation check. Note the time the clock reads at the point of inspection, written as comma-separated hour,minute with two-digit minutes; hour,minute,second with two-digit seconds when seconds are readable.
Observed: 9,19
